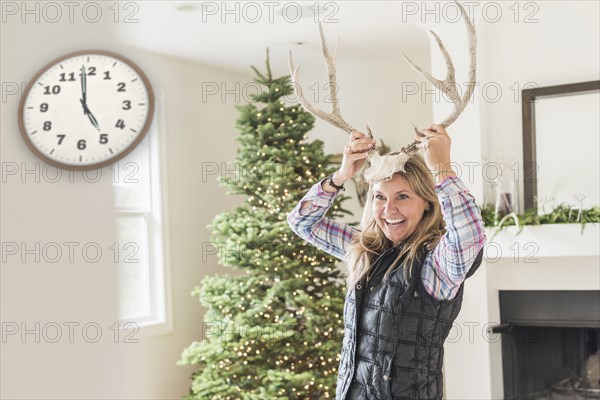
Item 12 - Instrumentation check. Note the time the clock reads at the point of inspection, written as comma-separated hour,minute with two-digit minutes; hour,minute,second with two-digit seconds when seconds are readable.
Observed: 4,59
